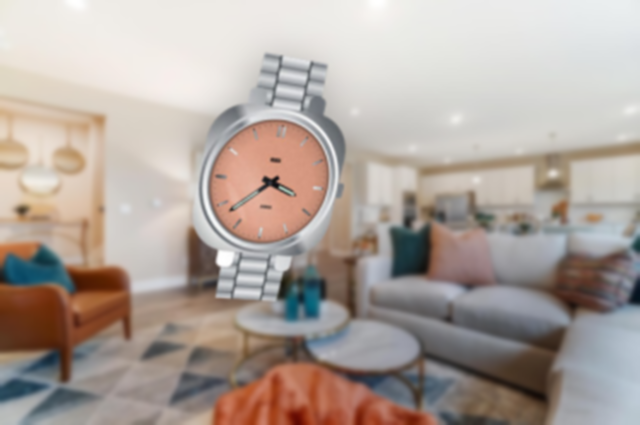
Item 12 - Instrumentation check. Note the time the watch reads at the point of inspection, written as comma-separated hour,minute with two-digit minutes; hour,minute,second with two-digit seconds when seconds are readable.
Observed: 3,38
